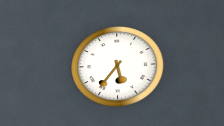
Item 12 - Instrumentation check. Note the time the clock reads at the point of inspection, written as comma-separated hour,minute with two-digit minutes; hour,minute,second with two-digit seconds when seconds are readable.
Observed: 5,36
